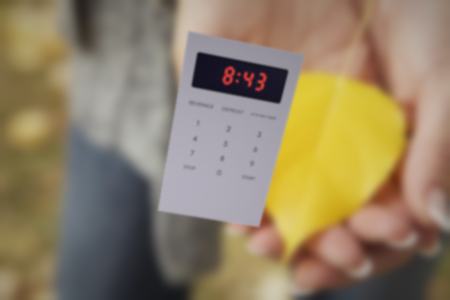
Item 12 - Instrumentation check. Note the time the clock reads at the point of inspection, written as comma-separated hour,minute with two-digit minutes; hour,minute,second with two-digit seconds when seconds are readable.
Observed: 8,43
